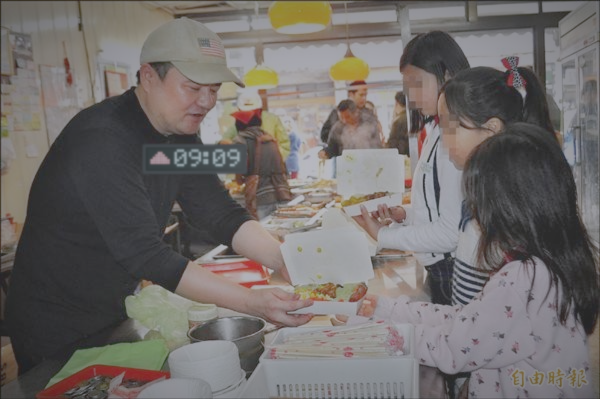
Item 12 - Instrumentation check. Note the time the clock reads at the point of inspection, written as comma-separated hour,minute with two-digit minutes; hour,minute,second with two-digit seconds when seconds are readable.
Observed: 9,09
